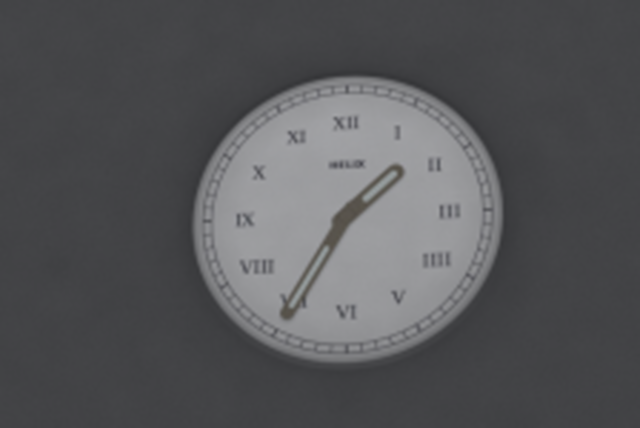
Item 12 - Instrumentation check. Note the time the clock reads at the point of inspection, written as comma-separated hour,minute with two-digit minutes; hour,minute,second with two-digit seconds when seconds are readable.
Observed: 1,35
